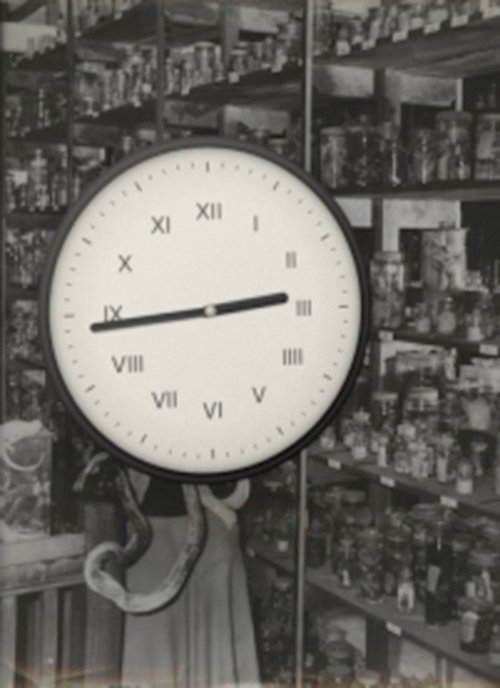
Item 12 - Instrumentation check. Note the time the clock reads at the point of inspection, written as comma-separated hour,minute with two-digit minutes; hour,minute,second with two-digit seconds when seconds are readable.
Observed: 2,44
